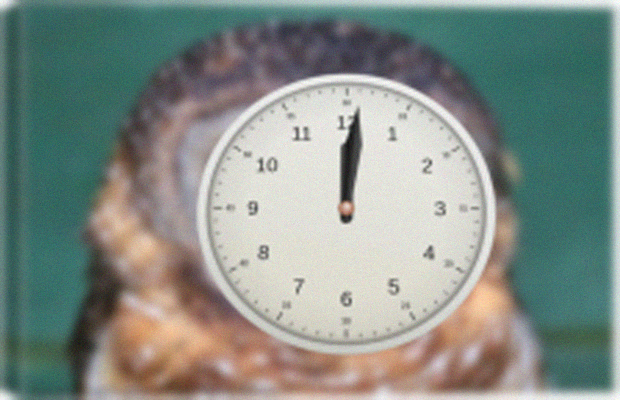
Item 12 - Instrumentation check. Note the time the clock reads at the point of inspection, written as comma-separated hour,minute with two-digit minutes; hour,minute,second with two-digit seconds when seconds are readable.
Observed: 12,01
